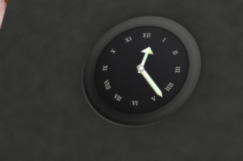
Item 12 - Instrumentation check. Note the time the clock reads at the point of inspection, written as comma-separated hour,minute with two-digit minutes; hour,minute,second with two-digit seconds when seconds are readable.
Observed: 12,23
